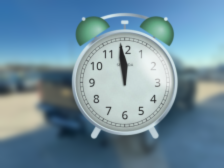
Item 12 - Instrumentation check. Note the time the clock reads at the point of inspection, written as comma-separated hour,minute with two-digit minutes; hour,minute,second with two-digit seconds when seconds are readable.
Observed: 11,59
